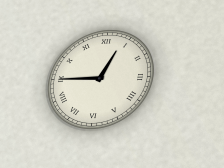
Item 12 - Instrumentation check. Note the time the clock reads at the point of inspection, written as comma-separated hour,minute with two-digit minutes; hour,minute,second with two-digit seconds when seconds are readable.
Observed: 12,45
